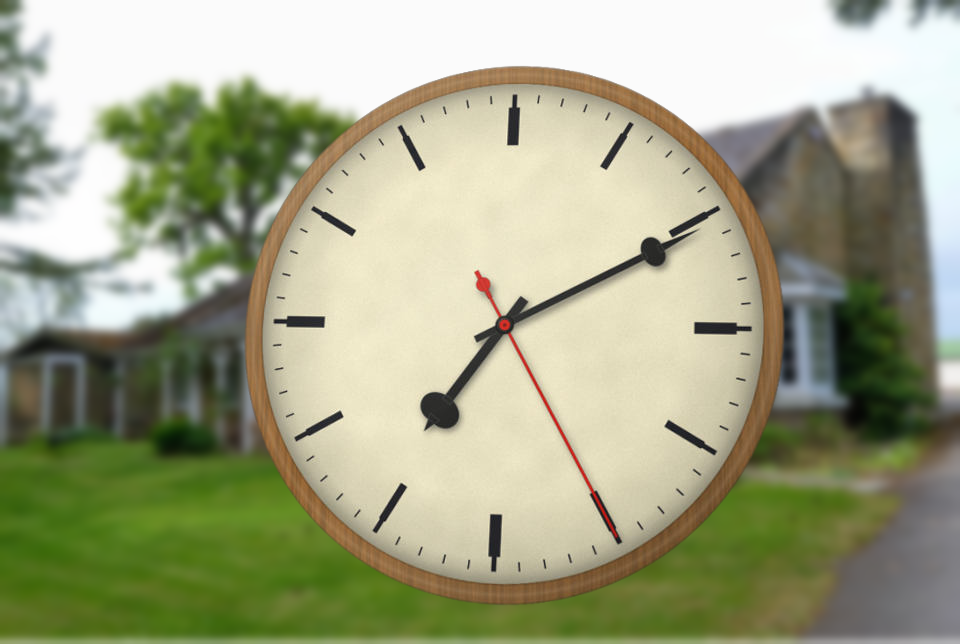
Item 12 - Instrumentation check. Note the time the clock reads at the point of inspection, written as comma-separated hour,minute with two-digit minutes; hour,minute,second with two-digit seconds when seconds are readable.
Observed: 7,10,25
